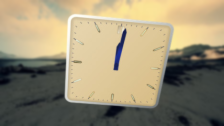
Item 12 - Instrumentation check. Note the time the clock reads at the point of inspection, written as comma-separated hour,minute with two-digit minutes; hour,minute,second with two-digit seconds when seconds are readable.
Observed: 12,01
